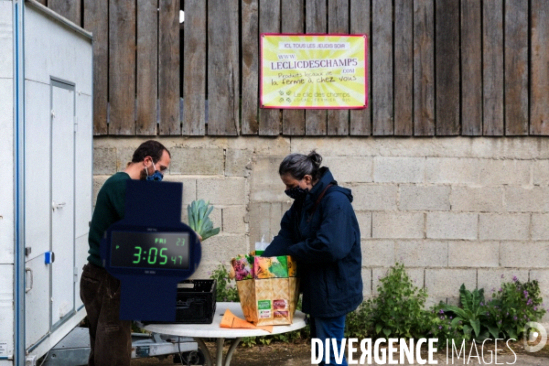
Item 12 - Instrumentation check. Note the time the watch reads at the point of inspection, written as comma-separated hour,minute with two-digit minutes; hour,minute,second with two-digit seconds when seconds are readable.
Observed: 3,05,47
